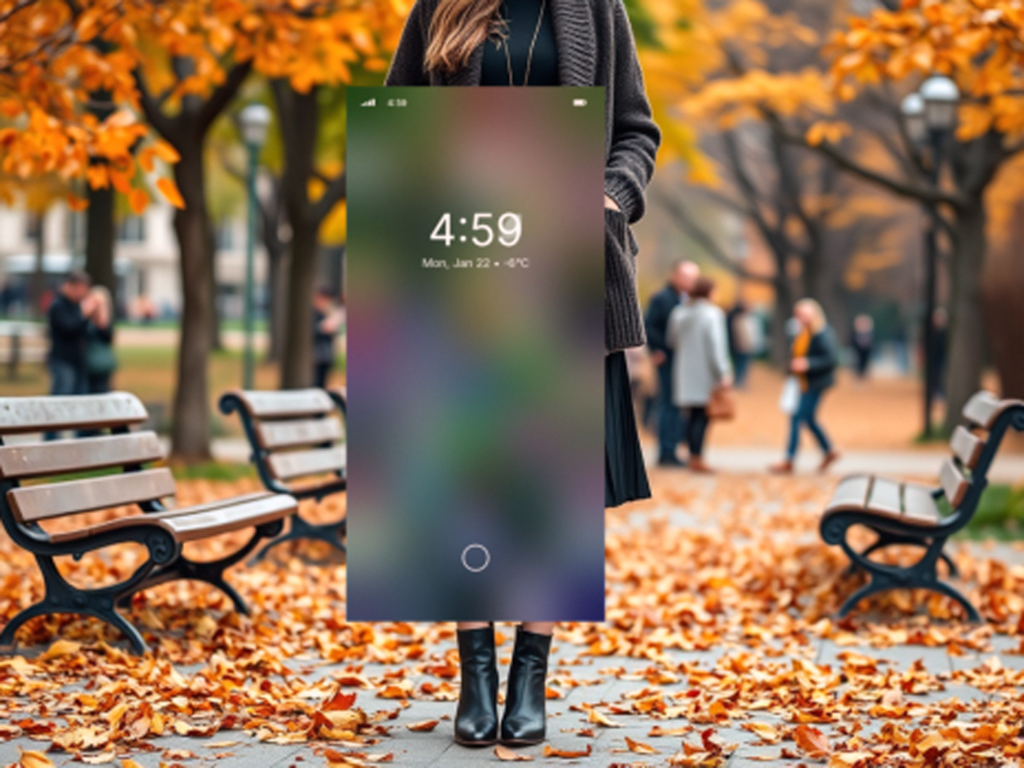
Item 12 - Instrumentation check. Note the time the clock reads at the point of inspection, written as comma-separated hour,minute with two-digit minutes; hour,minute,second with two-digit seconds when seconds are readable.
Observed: 4,59
